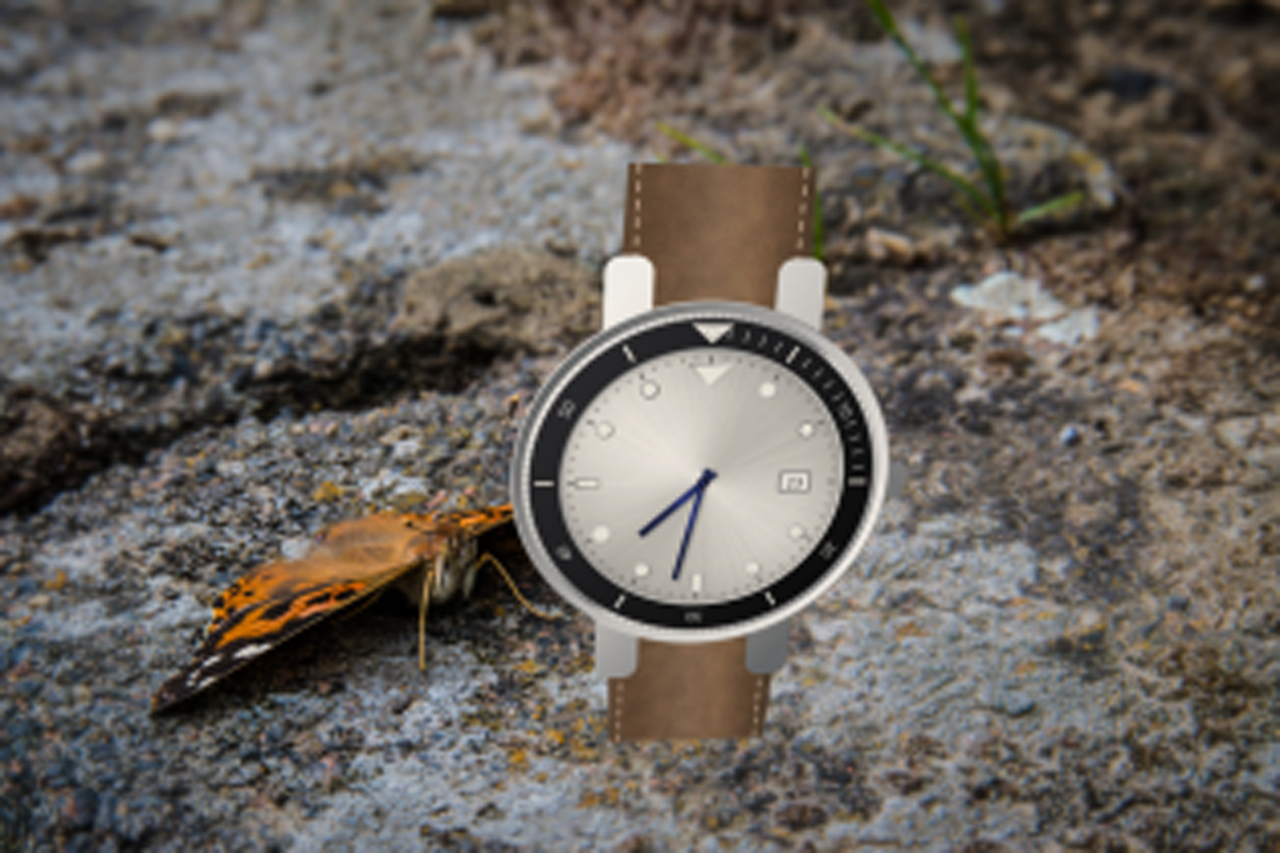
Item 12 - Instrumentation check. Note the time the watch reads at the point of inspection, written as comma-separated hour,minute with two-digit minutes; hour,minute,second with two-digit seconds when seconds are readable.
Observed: 7,32
